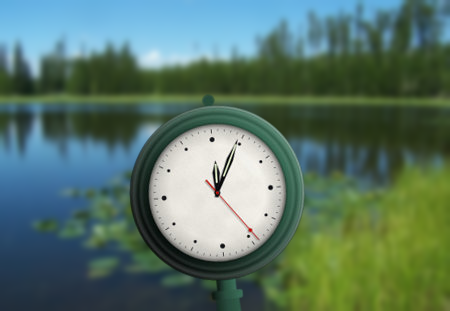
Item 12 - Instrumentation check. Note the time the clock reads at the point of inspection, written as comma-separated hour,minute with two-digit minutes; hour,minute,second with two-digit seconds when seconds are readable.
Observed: 12,04,24
